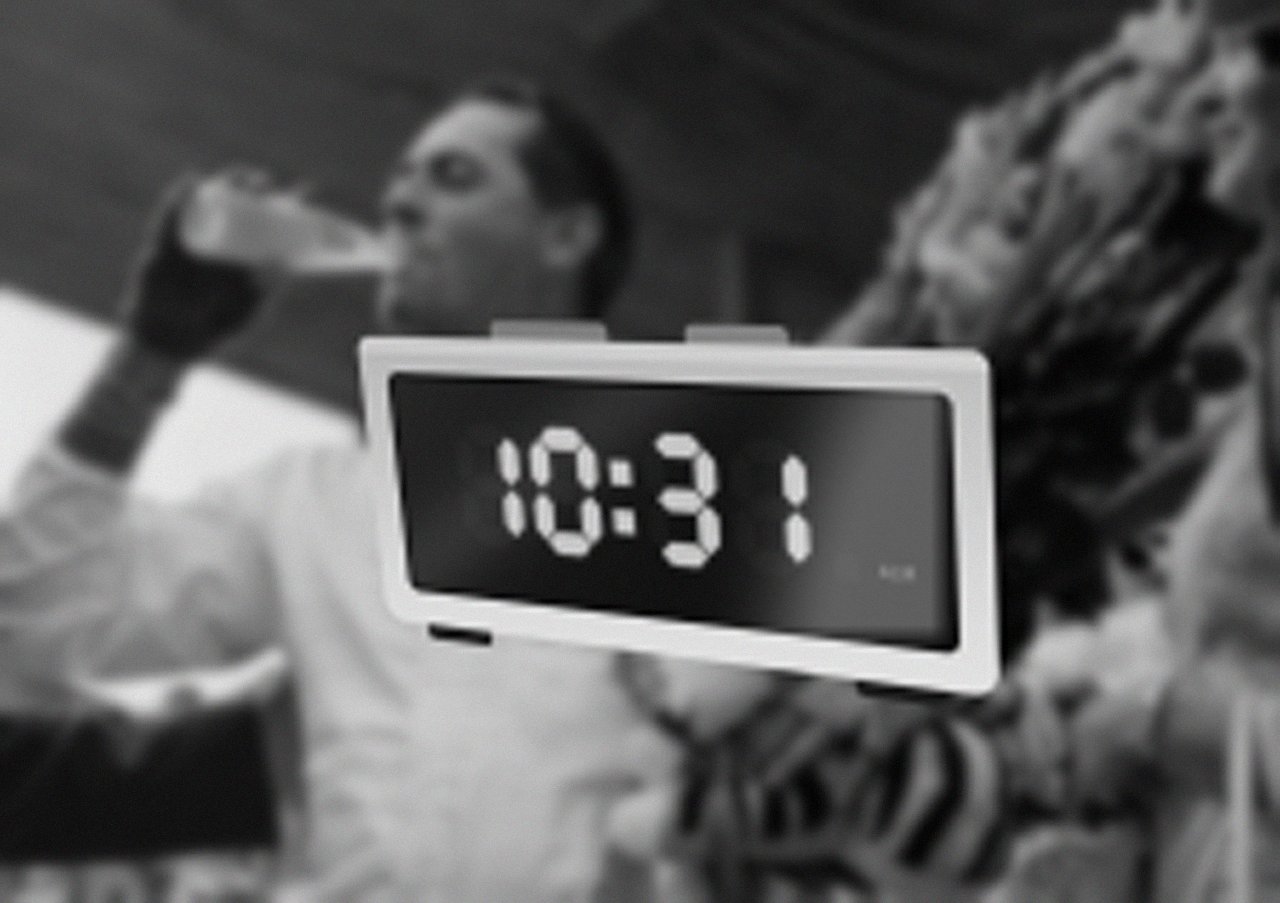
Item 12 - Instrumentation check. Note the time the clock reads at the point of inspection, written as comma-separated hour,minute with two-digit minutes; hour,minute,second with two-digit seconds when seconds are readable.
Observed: 10,31
